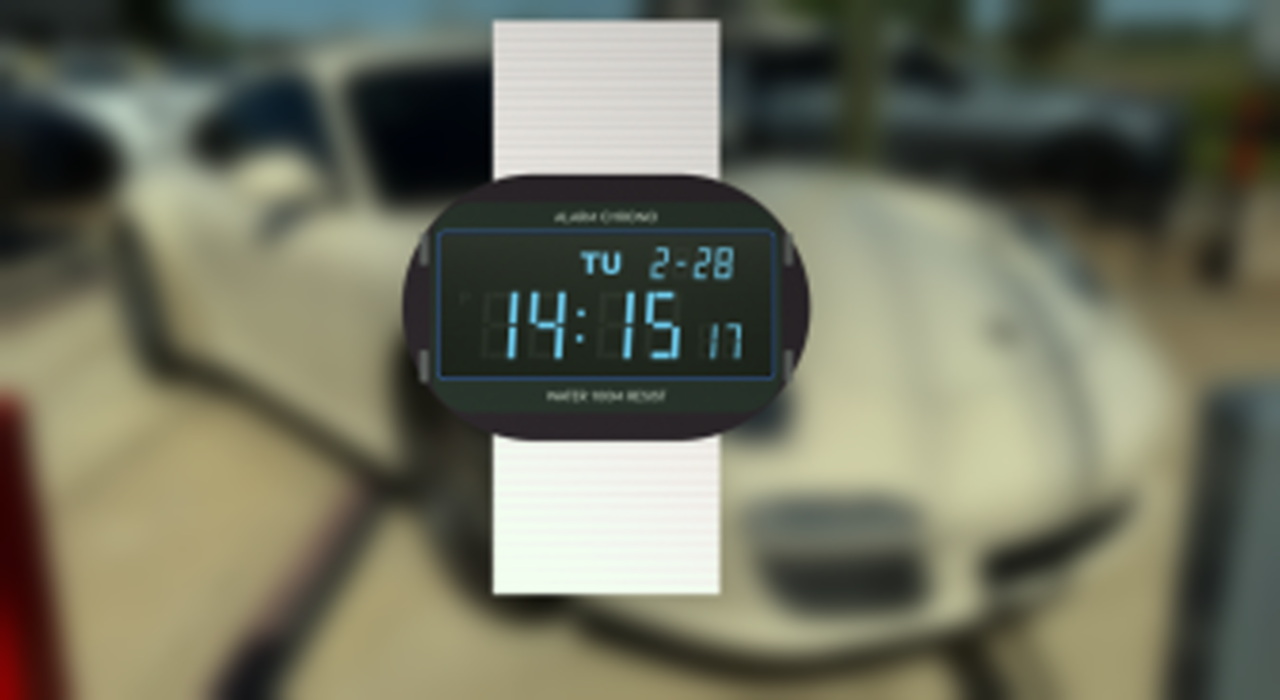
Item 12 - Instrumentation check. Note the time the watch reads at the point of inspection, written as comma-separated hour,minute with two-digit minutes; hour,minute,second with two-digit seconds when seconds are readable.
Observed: 14,15,17
